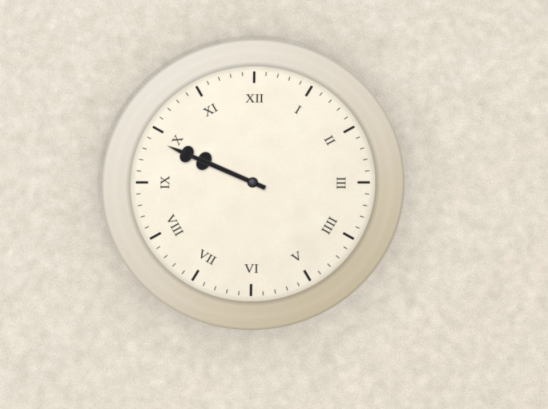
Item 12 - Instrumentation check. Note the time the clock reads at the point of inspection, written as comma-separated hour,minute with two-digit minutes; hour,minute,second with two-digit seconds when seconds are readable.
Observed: 9,49
